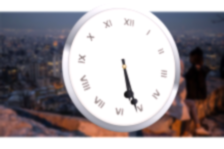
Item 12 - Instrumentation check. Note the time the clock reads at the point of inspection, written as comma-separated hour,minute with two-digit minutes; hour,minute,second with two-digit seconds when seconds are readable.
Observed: 5,26
